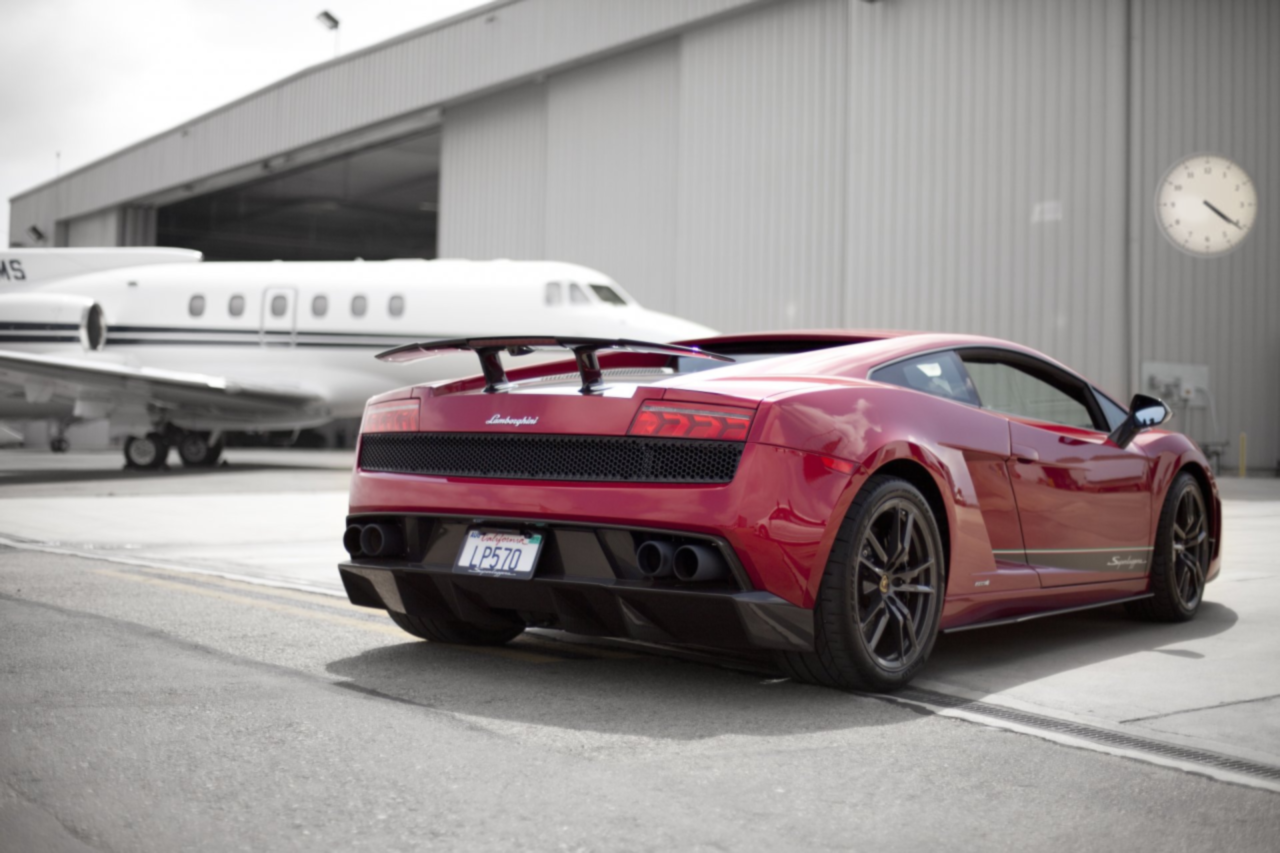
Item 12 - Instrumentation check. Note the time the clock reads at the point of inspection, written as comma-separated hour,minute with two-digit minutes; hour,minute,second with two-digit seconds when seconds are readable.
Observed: 4,21
